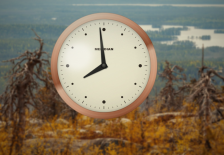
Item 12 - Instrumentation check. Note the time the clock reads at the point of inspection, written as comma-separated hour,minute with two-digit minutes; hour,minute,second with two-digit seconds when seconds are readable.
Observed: 7,59
